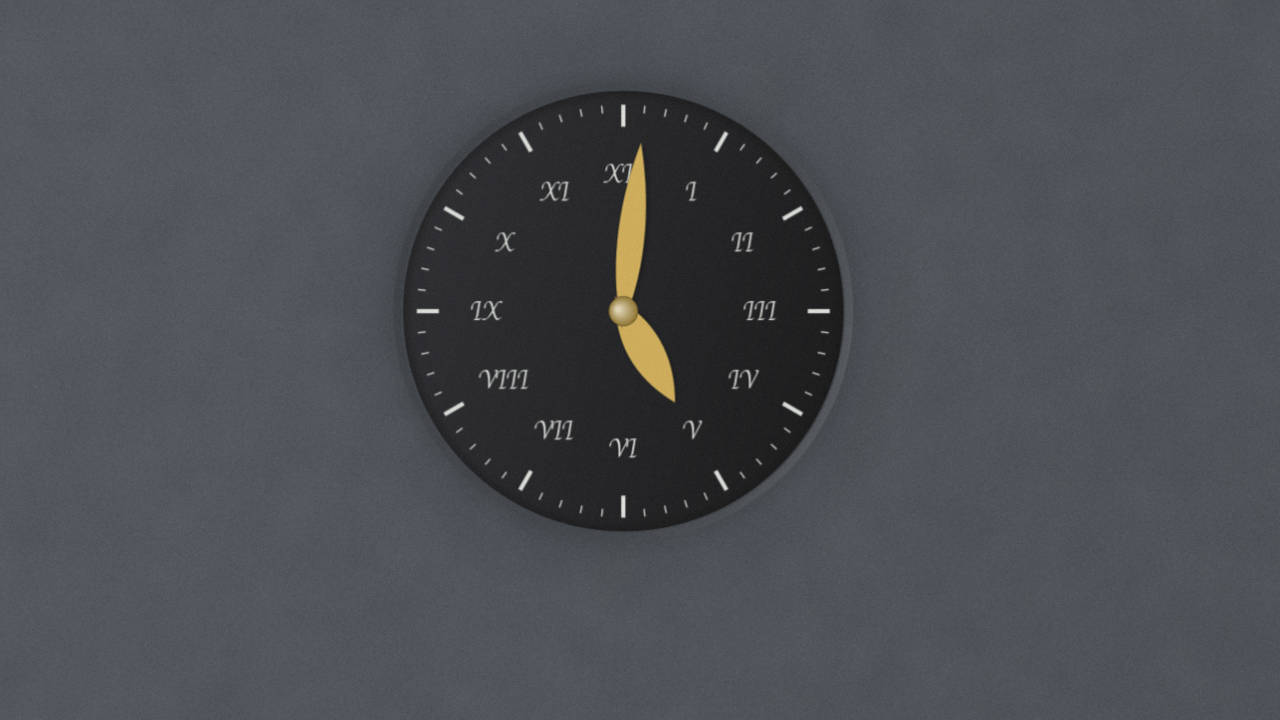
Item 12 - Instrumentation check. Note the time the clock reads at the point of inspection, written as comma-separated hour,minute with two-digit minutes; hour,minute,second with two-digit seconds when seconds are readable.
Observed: 5,01
